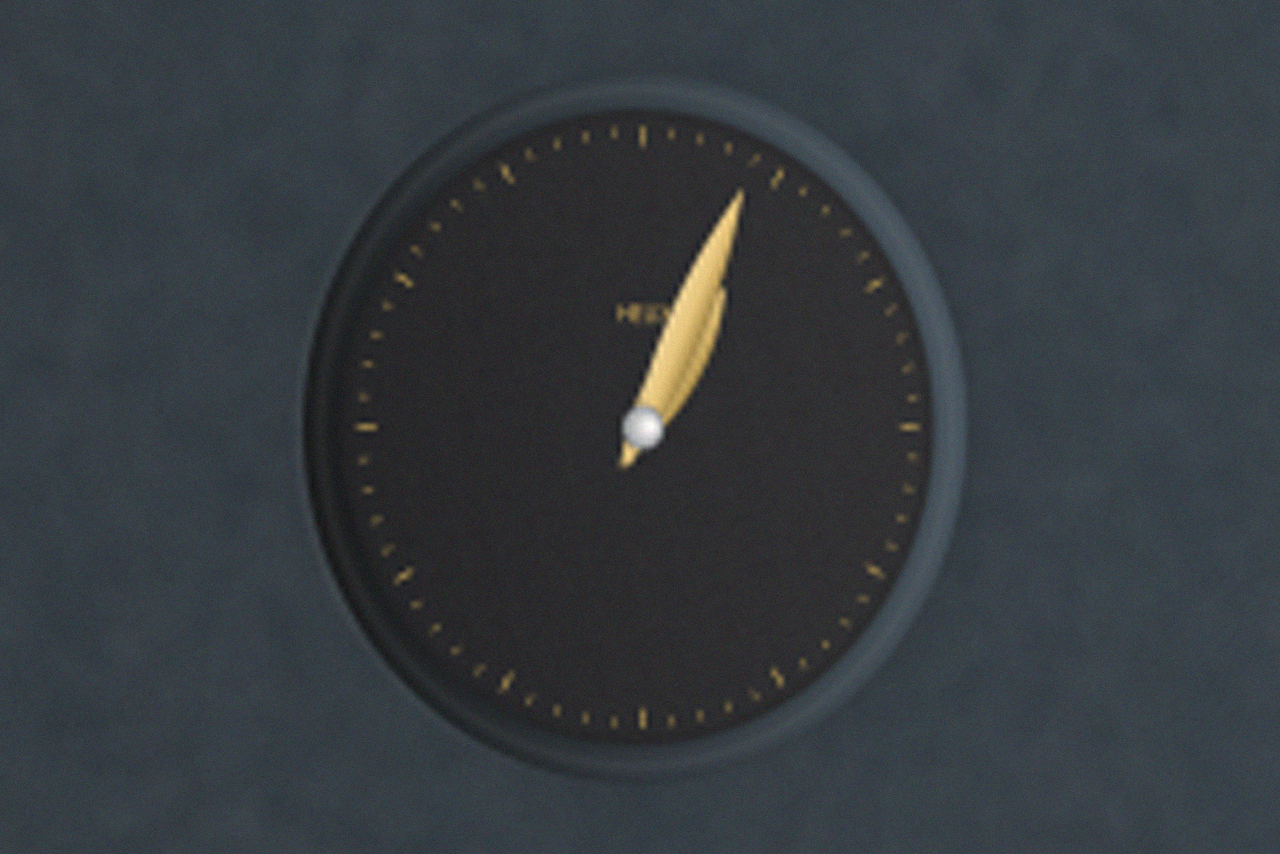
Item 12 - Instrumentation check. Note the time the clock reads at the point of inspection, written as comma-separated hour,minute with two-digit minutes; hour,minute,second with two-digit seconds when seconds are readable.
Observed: 1,04
